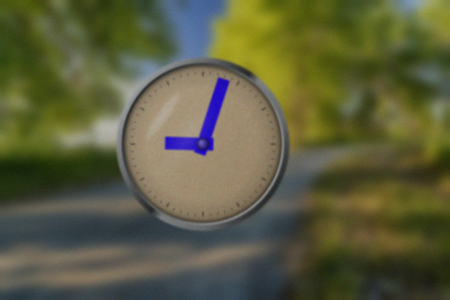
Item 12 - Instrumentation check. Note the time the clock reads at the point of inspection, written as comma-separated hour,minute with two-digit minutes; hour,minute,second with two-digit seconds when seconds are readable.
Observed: 9,03
